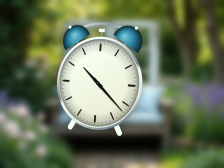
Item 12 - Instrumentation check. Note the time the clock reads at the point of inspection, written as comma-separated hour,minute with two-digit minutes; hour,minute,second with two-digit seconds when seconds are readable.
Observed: 10,22
